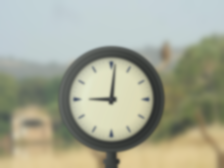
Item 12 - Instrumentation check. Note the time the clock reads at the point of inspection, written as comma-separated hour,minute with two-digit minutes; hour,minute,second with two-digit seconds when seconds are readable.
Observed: 9,01
